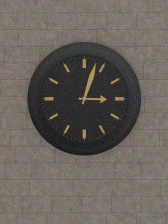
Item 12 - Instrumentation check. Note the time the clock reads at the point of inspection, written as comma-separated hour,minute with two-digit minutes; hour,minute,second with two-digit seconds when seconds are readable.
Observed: 3,03
